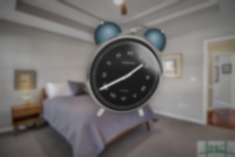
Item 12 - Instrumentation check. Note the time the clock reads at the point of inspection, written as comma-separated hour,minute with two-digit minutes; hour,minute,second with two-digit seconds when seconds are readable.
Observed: 1,40
